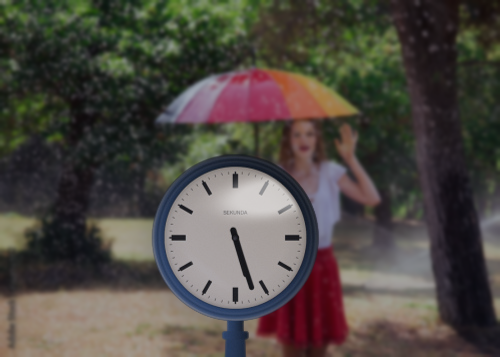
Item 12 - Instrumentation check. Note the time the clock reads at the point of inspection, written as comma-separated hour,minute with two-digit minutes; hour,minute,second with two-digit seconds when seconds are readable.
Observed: 5,27
